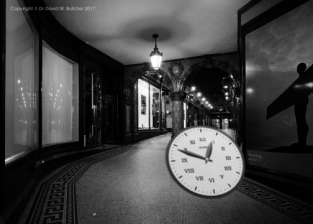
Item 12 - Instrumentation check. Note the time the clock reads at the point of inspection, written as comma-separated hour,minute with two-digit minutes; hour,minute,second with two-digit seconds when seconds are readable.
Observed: 12,49
